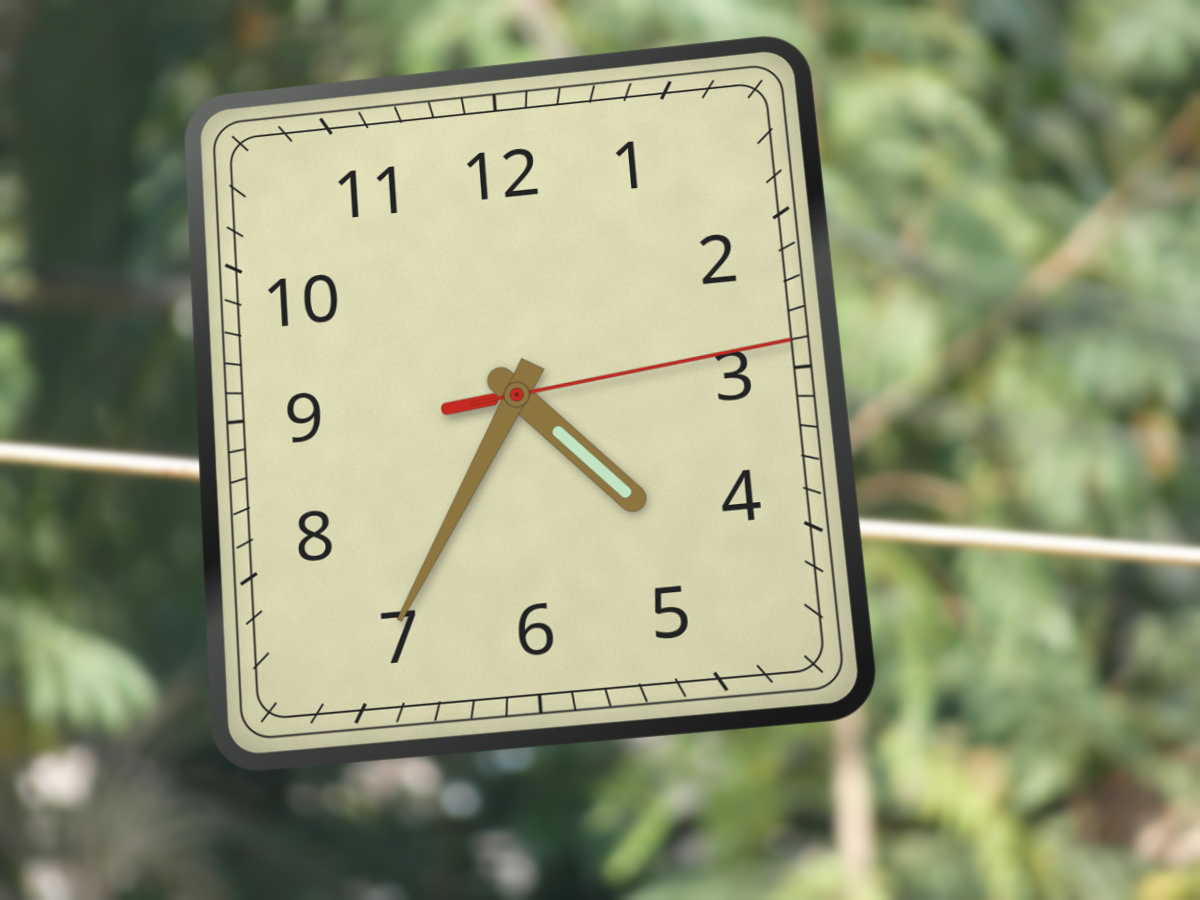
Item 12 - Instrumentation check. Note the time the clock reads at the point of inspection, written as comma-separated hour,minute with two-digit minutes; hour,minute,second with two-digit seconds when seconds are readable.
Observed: 4,35,14
